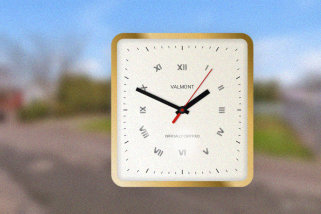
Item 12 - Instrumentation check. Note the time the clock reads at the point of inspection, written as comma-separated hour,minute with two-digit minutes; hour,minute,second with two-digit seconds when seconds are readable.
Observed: 1,49,06
